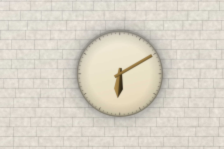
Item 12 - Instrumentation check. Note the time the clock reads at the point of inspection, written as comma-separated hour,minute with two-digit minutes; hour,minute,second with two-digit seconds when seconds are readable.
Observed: 6,10
